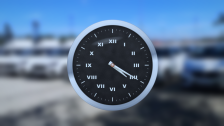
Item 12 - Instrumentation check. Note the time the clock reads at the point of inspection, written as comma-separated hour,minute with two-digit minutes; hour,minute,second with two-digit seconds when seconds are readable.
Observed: 4,20
